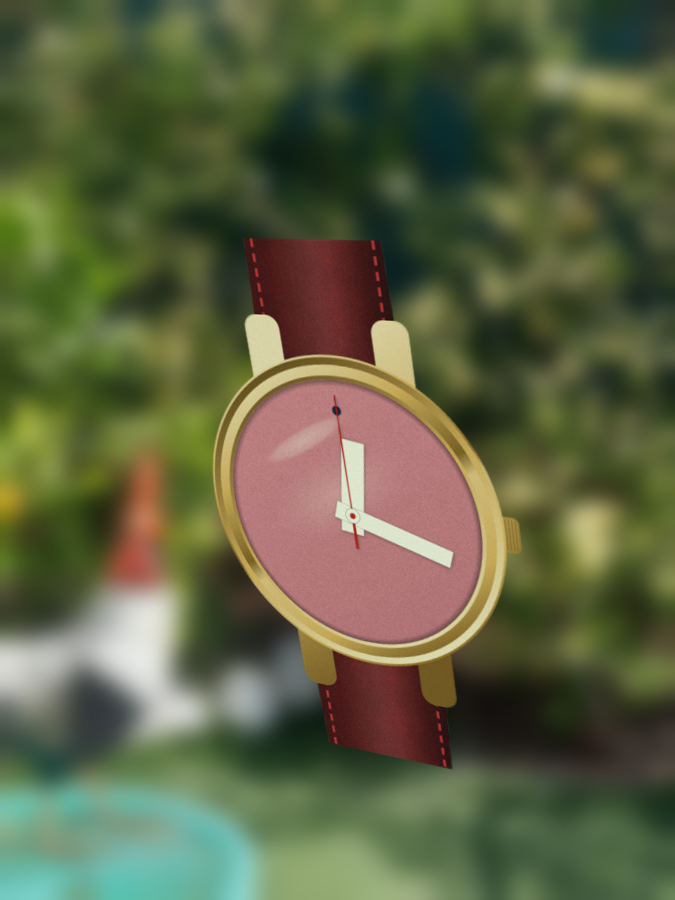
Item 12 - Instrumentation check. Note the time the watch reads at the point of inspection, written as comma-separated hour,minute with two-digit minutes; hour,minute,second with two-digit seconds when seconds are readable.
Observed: 12,18,00
